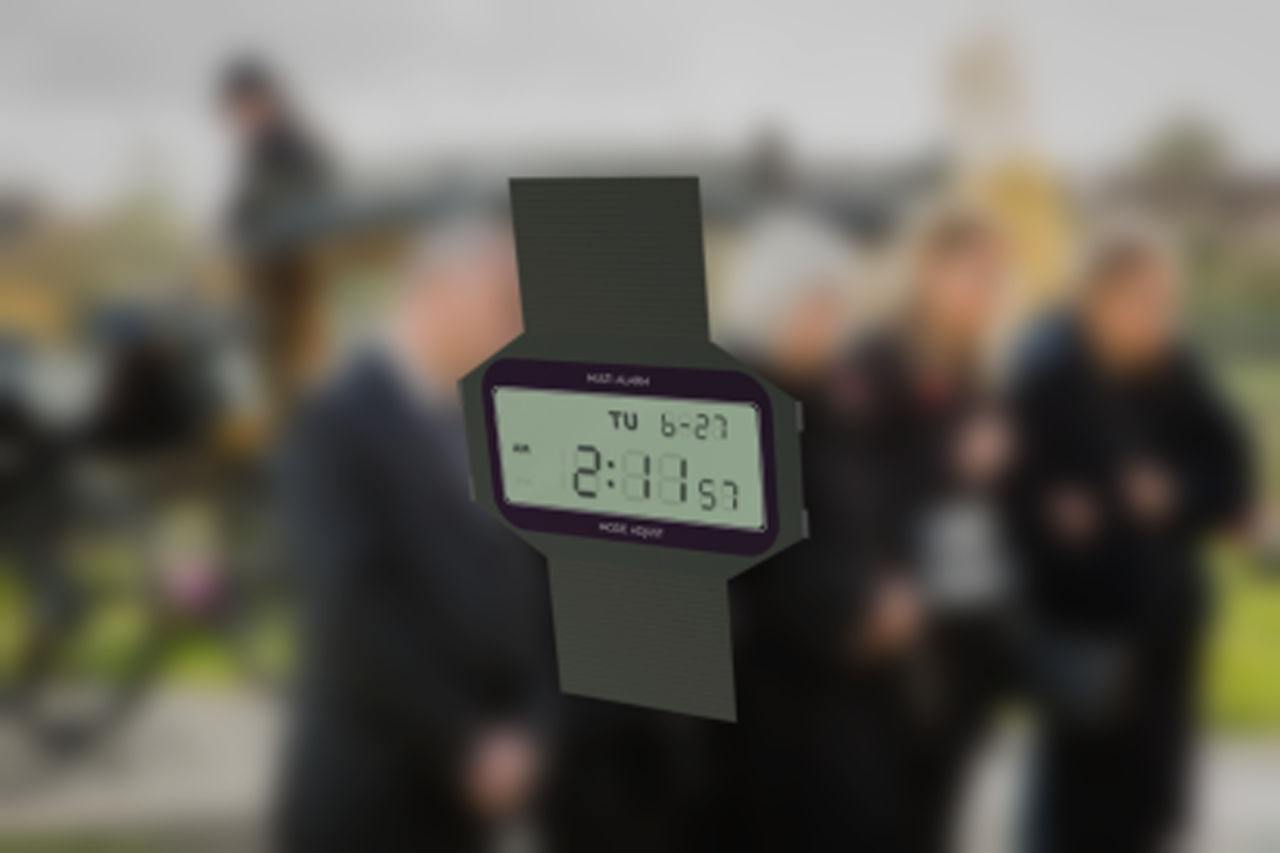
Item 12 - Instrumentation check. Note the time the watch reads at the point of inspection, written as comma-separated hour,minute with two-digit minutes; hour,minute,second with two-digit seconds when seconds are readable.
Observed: 2,11,57
